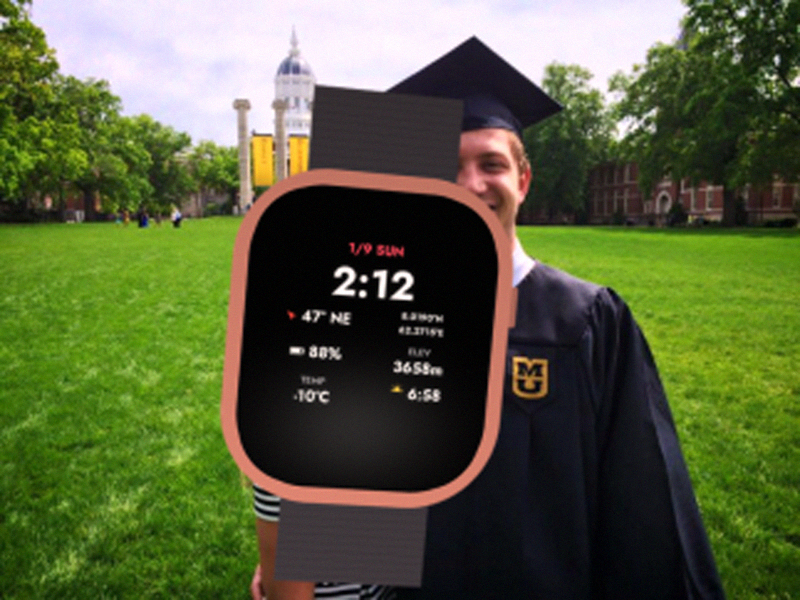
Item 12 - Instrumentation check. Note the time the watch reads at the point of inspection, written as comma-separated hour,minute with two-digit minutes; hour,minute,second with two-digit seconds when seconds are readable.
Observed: 2,12
